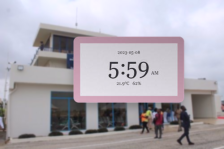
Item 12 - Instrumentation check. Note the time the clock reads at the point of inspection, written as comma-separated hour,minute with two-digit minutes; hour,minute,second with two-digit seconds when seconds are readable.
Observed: 5,59
